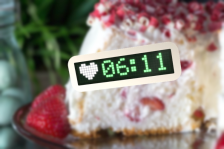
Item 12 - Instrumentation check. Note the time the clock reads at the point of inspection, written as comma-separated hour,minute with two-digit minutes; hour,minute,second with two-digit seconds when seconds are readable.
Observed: 6,11
